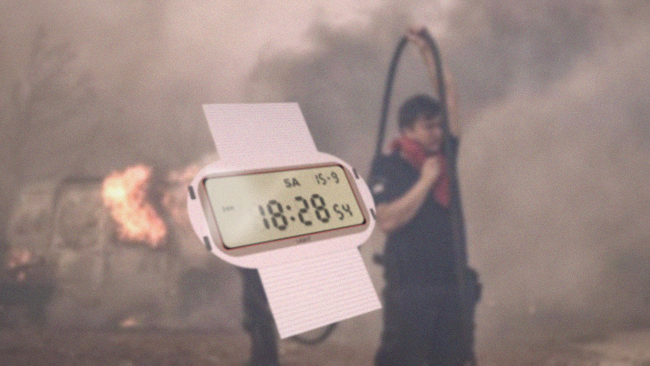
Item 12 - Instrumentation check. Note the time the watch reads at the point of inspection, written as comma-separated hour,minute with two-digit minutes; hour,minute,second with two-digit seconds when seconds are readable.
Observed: 18,28,54
